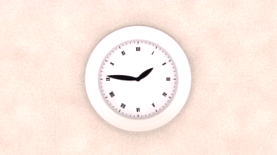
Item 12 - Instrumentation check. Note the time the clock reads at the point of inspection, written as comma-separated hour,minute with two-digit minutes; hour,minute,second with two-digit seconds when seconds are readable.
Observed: 1,46
